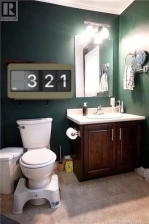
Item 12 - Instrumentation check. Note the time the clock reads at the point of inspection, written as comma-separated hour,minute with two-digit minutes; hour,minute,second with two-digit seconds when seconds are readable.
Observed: 3,21
